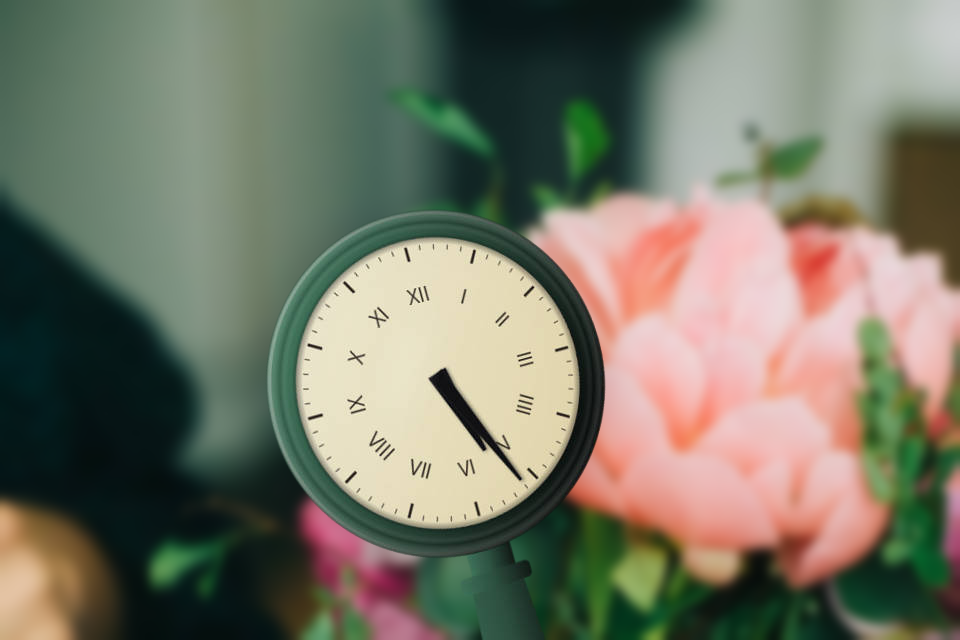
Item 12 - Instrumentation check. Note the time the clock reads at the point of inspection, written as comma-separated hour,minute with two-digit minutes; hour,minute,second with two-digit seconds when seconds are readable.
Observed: 5,26
